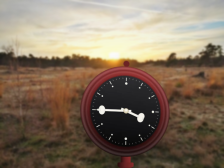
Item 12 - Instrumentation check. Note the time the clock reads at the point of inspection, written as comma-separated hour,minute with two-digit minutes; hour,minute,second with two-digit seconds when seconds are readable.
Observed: 3,45
